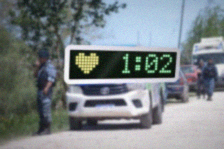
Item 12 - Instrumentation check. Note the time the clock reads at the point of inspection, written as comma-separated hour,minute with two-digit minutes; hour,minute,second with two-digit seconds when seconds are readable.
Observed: 1,02
